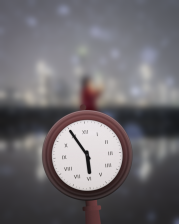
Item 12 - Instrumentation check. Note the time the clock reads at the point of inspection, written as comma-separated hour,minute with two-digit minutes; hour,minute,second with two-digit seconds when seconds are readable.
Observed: 5,55
